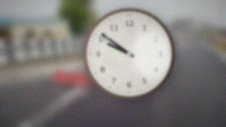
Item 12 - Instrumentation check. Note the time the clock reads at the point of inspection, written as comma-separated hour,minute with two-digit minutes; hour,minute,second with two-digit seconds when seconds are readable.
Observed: 9,51
